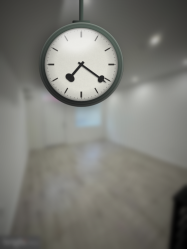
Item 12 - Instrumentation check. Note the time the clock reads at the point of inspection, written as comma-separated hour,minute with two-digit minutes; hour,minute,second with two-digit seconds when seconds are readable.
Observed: 7,21
